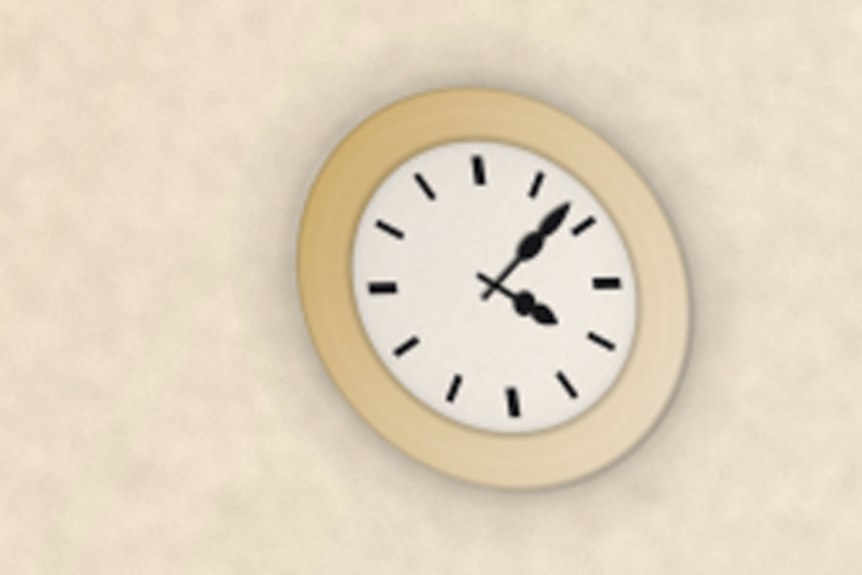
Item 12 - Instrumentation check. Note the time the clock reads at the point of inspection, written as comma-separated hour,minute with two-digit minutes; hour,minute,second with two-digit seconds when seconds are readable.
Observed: 4,08
